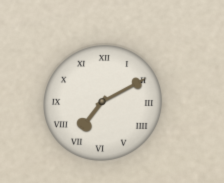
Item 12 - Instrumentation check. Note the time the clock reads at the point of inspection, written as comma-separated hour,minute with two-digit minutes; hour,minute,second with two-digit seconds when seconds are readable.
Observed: 7,10
